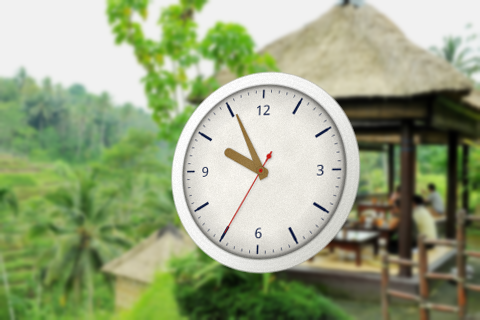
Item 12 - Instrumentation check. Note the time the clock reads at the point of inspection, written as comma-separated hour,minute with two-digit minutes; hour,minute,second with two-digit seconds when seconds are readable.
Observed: 9,55,35
